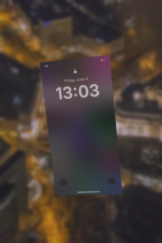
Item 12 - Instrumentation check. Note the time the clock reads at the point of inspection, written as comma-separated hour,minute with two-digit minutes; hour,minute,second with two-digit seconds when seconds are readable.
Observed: 13,03
